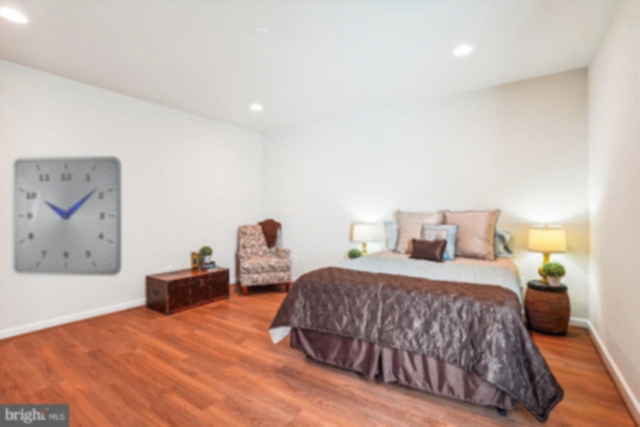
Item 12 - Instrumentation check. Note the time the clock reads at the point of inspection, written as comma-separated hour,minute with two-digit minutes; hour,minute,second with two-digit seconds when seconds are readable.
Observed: 10,08
